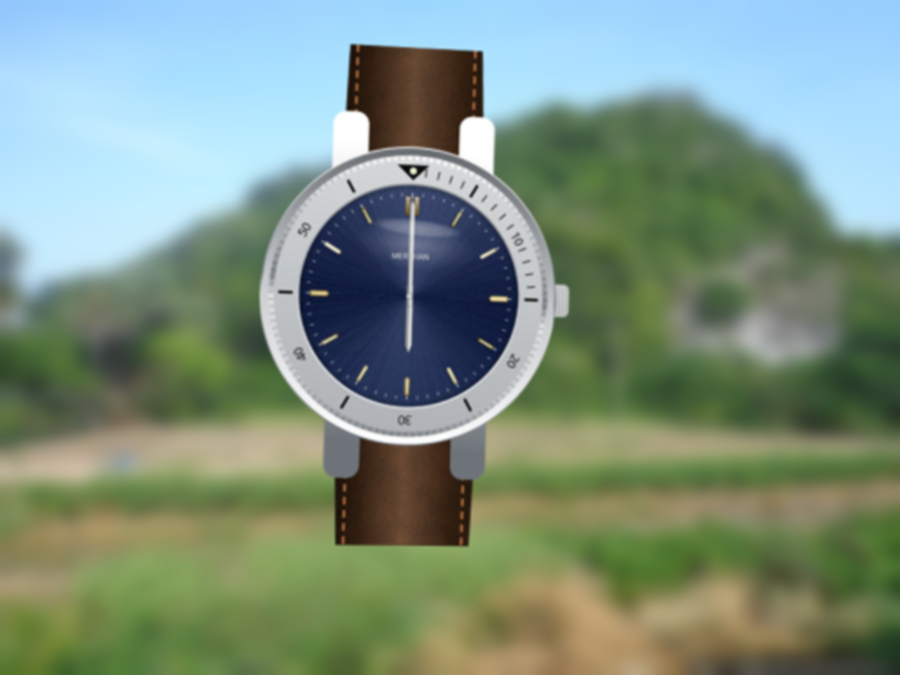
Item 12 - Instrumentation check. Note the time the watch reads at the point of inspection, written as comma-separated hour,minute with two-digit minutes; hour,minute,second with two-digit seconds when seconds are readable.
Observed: 6,00
